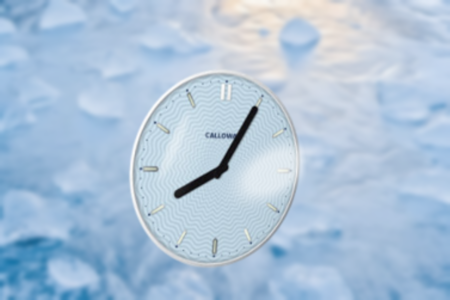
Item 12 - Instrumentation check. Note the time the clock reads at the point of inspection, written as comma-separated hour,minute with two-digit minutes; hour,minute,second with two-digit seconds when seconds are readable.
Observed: 8,05
